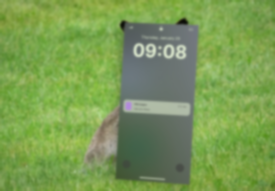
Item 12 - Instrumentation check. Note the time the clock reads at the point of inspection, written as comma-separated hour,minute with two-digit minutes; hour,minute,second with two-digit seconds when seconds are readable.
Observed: 9,08
